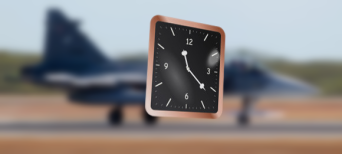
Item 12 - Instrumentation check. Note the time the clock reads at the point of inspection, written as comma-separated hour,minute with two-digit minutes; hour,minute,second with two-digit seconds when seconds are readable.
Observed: 11,22
